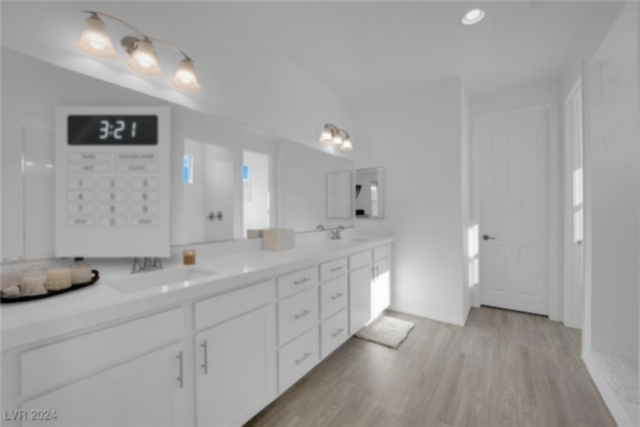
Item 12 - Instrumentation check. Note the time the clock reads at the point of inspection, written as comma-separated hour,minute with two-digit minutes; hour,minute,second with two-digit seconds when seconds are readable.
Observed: 3,21
